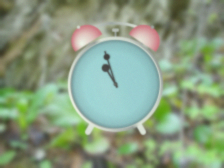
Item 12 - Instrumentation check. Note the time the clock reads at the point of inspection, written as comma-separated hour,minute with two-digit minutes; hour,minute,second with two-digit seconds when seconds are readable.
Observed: 10,57
